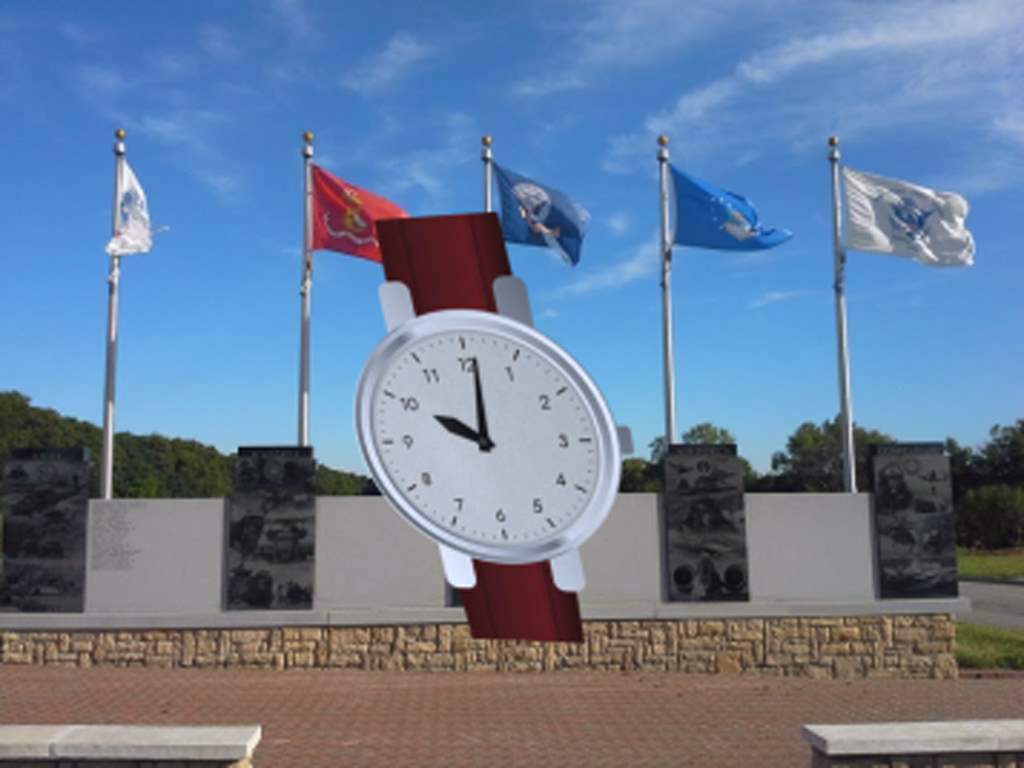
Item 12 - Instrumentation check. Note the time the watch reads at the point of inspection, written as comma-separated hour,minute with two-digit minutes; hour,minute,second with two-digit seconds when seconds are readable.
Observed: 10,01
